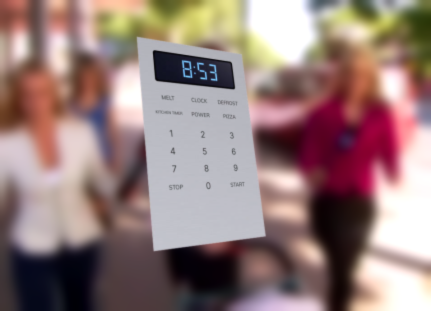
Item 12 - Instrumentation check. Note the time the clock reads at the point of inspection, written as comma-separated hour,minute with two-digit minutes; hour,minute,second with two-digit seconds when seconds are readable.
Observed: 8,53
